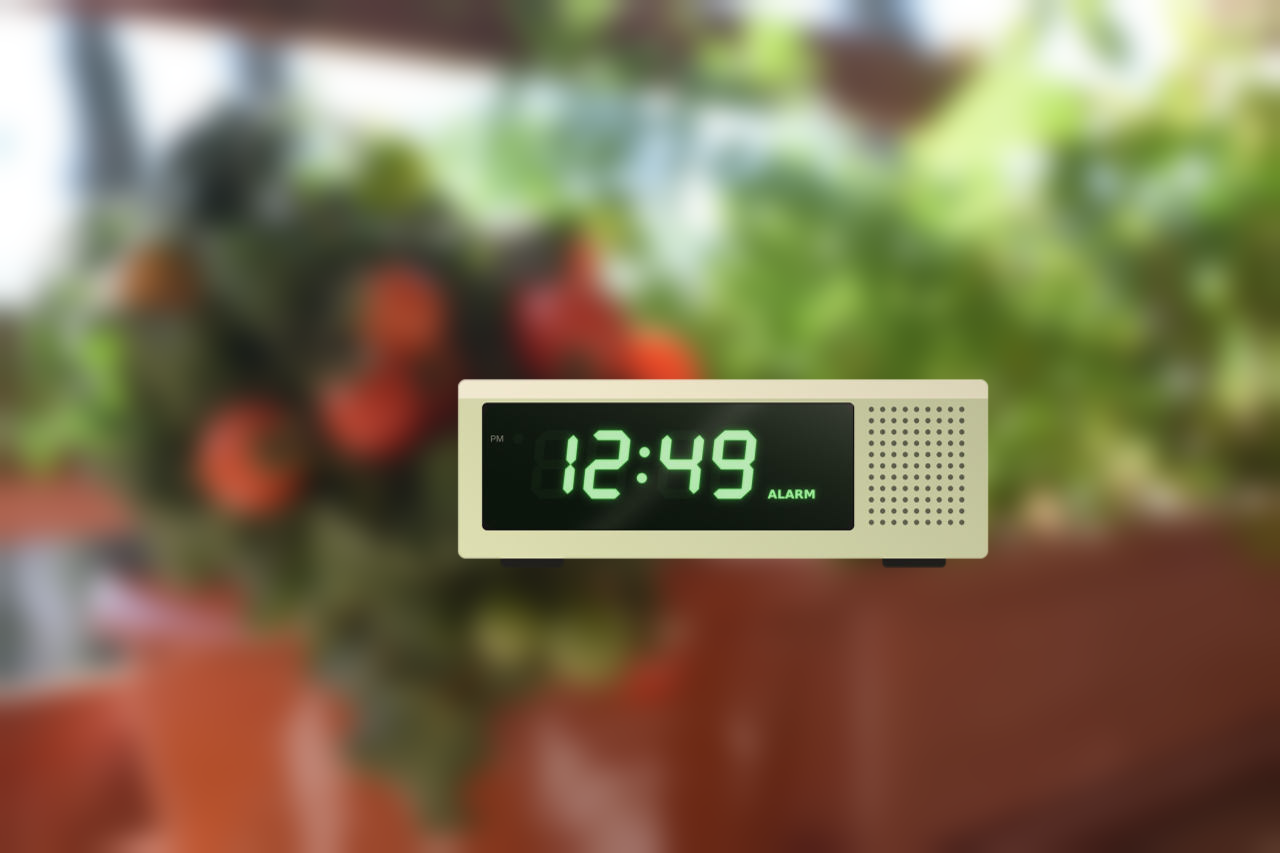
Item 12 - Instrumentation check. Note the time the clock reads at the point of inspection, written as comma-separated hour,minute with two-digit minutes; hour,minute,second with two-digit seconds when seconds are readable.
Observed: 12,49
